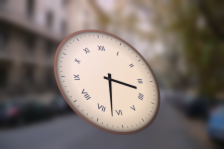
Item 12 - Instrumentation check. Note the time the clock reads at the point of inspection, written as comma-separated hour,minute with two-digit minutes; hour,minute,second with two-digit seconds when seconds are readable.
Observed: 3,32
